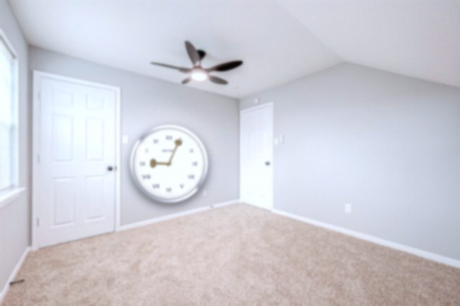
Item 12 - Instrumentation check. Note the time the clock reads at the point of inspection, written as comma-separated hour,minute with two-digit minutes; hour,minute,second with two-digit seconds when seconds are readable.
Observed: 9,04
